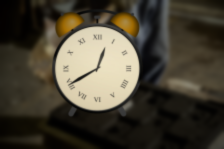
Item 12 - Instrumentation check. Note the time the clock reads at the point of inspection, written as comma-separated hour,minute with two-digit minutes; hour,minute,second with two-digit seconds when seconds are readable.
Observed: 12,40
